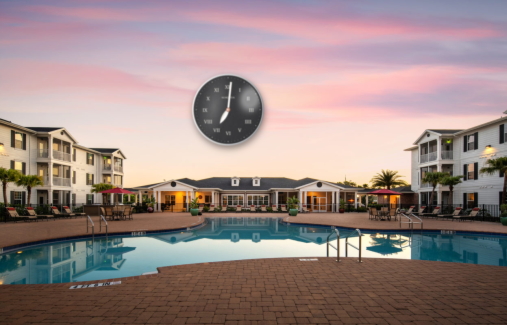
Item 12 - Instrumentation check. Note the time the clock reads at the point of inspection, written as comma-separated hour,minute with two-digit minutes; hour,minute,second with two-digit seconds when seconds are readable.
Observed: 7,01
